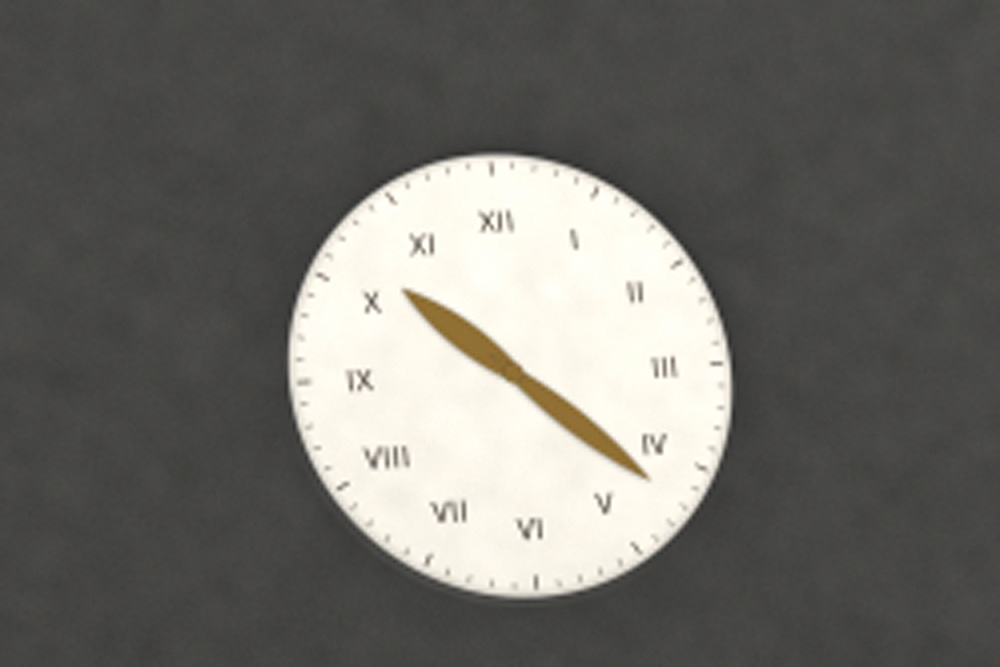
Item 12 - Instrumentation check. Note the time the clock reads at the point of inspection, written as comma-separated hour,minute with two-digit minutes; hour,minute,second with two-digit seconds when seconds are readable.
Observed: 10,22
